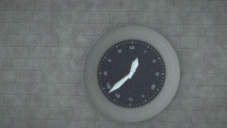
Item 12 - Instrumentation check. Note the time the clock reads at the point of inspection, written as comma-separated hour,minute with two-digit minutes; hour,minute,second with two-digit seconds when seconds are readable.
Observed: 12,38
